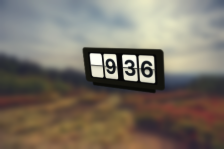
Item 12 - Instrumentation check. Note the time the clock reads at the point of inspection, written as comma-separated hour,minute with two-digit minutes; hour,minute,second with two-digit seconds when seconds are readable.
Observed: 9,36
